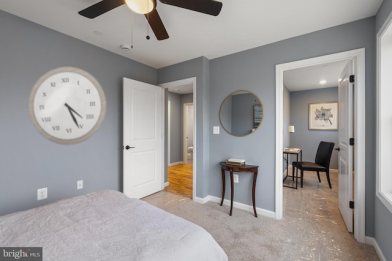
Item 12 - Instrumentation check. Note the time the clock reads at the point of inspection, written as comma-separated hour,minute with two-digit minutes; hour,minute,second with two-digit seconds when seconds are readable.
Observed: 4,26
